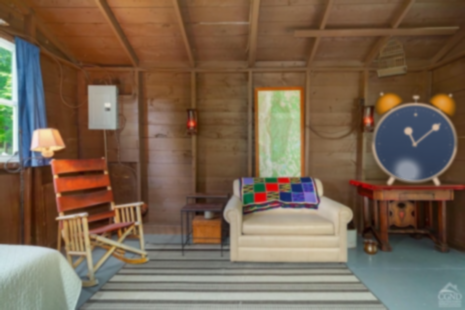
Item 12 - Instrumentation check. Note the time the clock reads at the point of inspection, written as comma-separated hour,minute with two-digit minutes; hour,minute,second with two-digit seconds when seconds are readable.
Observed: 11,08
